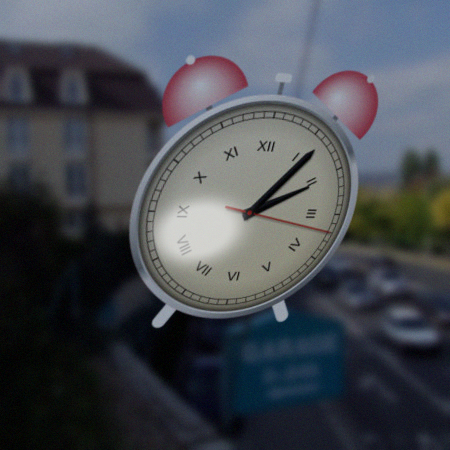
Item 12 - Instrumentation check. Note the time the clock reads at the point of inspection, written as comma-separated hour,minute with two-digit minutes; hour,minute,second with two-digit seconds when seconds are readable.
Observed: 2,06,17
